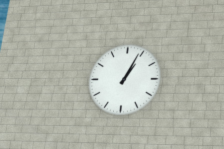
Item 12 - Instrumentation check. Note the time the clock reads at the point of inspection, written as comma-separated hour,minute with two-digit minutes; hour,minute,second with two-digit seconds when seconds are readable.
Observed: 1,04
